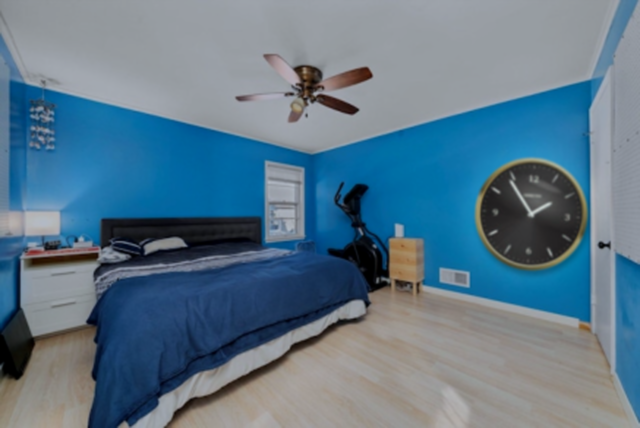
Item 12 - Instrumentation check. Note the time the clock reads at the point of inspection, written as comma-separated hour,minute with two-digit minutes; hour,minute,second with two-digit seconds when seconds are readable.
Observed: 1,54
